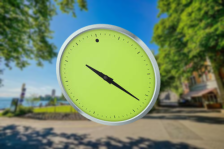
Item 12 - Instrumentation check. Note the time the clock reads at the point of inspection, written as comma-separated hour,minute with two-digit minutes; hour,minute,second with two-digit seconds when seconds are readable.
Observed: 10,22
